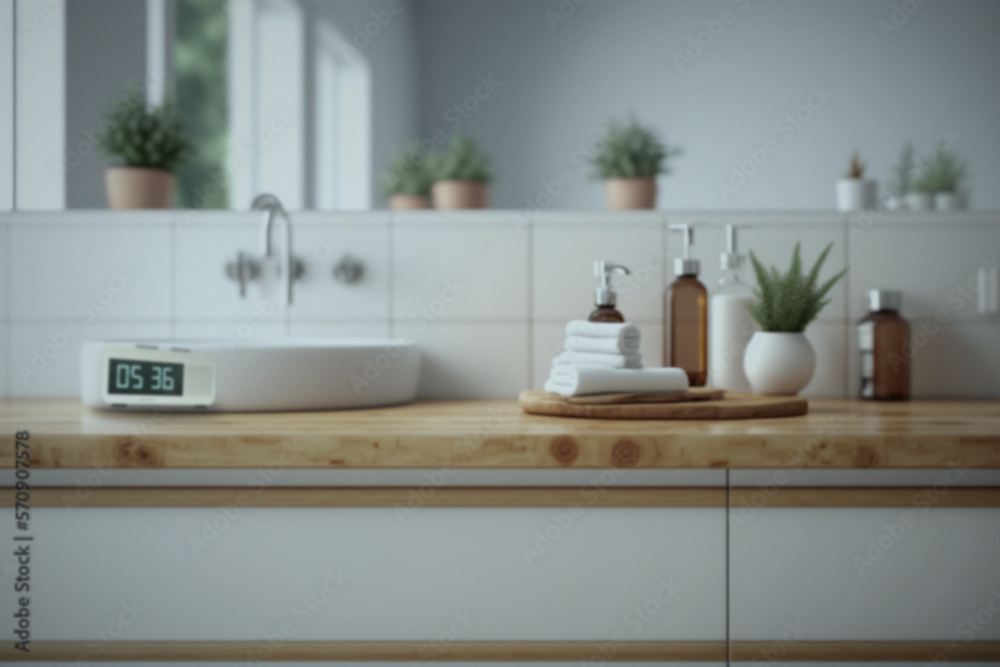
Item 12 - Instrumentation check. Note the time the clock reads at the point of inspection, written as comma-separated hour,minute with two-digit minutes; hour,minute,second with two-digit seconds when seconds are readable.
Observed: 5,36
